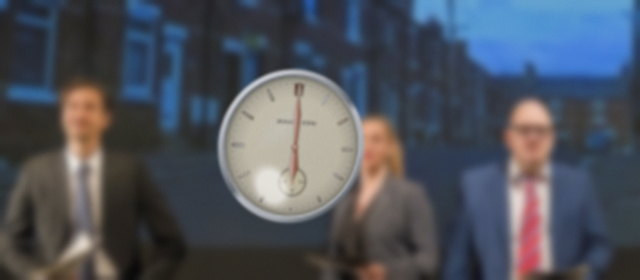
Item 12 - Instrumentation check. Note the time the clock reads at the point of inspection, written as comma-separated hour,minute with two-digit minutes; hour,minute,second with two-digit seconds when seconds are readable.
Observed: 6,00
